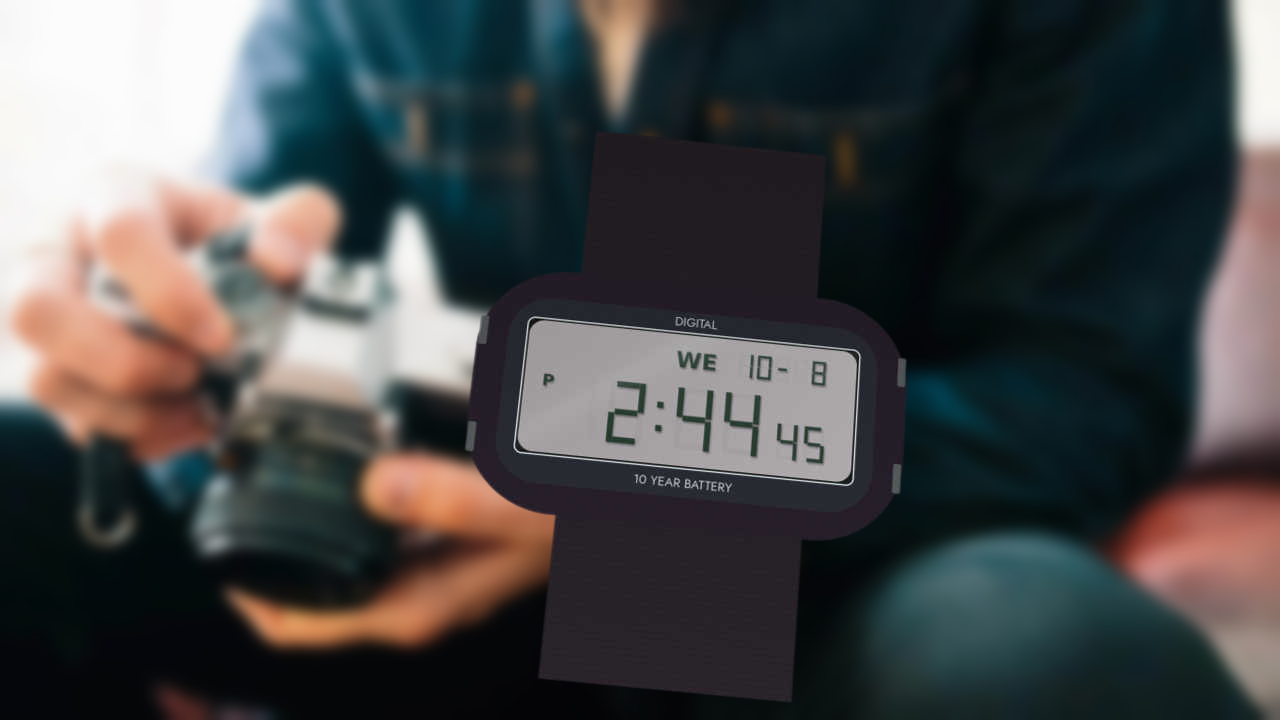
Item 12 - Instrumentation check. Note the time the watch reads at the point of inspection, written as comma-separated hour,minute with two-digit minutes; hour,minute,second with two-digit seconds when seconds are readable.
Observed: 2,44,45
